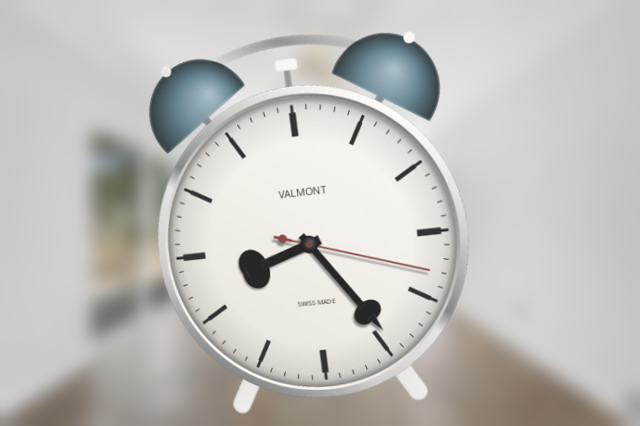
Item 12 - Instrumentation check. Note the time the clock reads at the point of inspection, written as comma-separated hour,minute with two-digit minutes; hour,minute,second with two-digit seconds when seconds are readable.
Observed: 8,24,18
